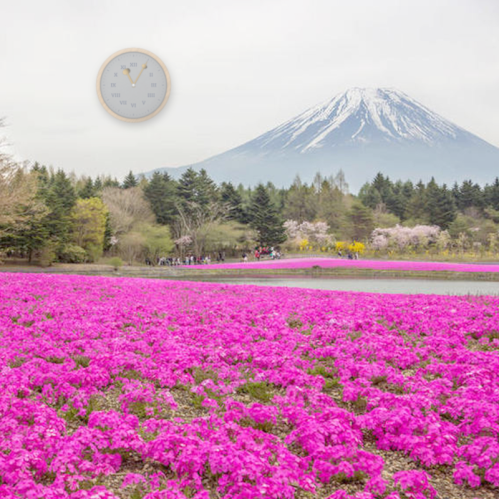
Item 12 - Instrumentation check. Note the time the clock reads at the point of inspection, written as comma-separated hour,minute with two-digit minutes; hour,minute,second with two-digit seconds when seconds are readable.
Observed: 11,05
